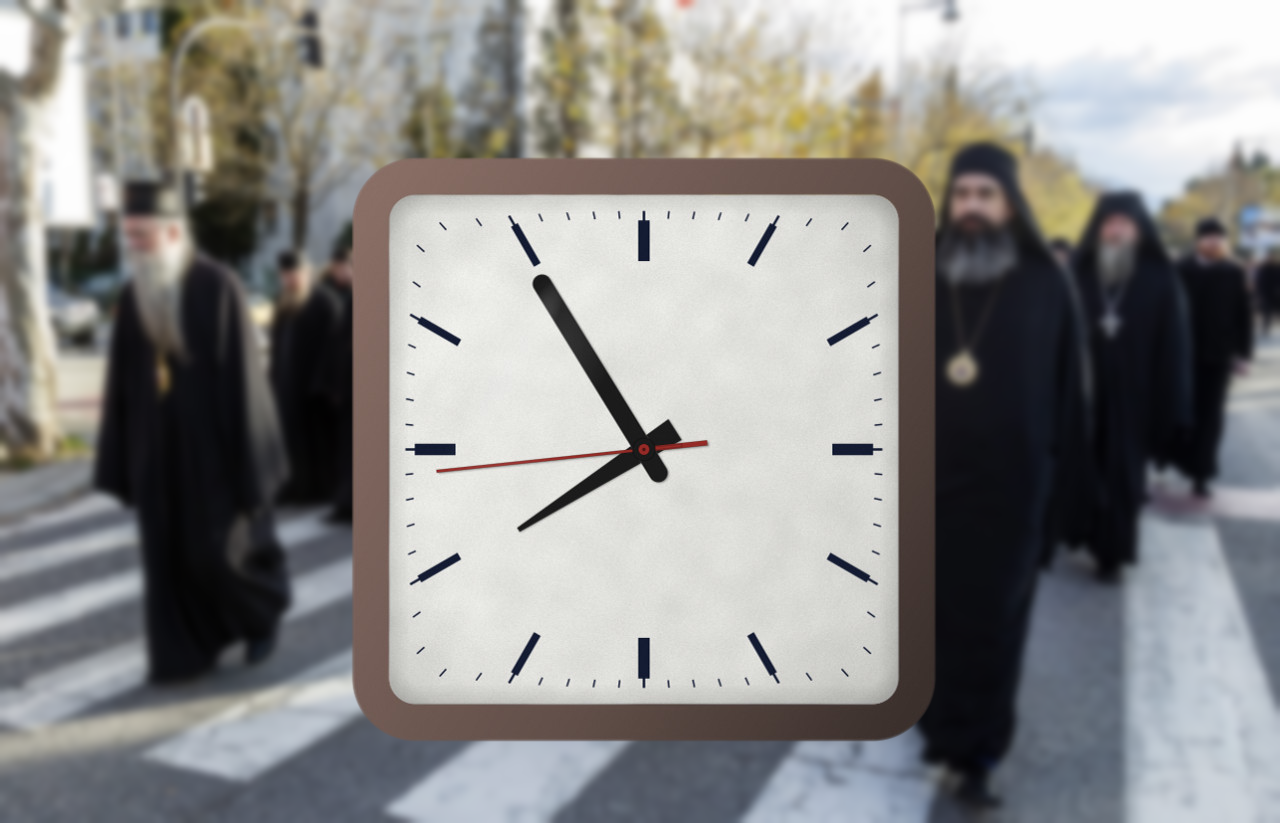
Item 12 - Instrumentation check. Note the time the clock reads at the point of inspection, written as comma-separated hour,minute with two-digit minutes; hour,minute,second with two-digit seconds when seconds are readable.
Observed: 7,54,44
